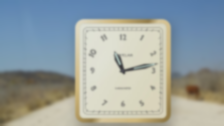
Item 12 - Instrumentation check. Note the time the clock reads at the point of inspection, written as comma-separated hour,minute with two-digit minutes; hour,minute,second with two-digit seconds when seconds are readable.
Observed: 11,13
